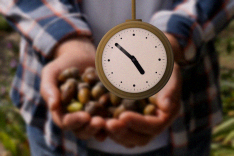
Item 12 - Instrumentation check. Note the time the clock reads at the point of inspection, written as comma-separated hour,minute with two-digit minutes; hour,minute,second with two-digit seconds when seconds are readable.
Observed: 4,52
